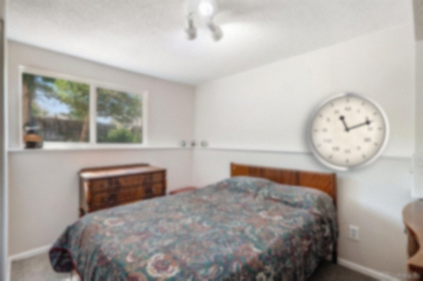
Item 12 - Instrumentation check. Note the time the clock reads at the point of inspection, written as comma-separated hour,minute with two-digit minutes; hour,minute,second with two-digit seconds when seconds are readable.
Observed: 11,12
